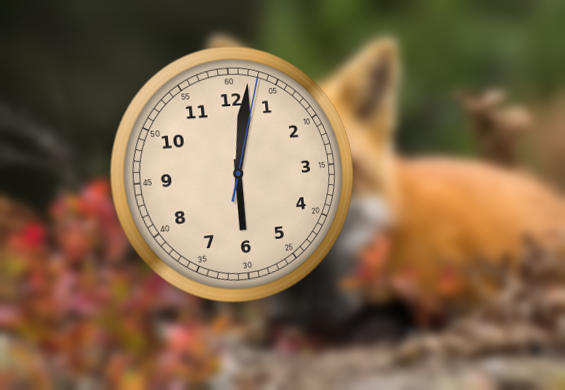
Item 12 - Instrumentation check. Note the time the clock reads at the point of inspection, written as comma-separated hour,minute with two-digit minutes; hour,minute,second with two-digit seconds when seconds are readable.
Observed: 6,02,03
